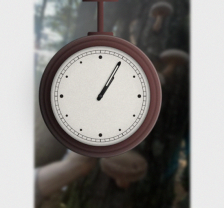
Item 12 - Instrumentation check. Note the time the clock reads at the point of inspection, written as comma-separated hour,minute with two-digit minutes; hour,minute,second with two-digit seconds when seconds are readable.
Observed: 1,05
